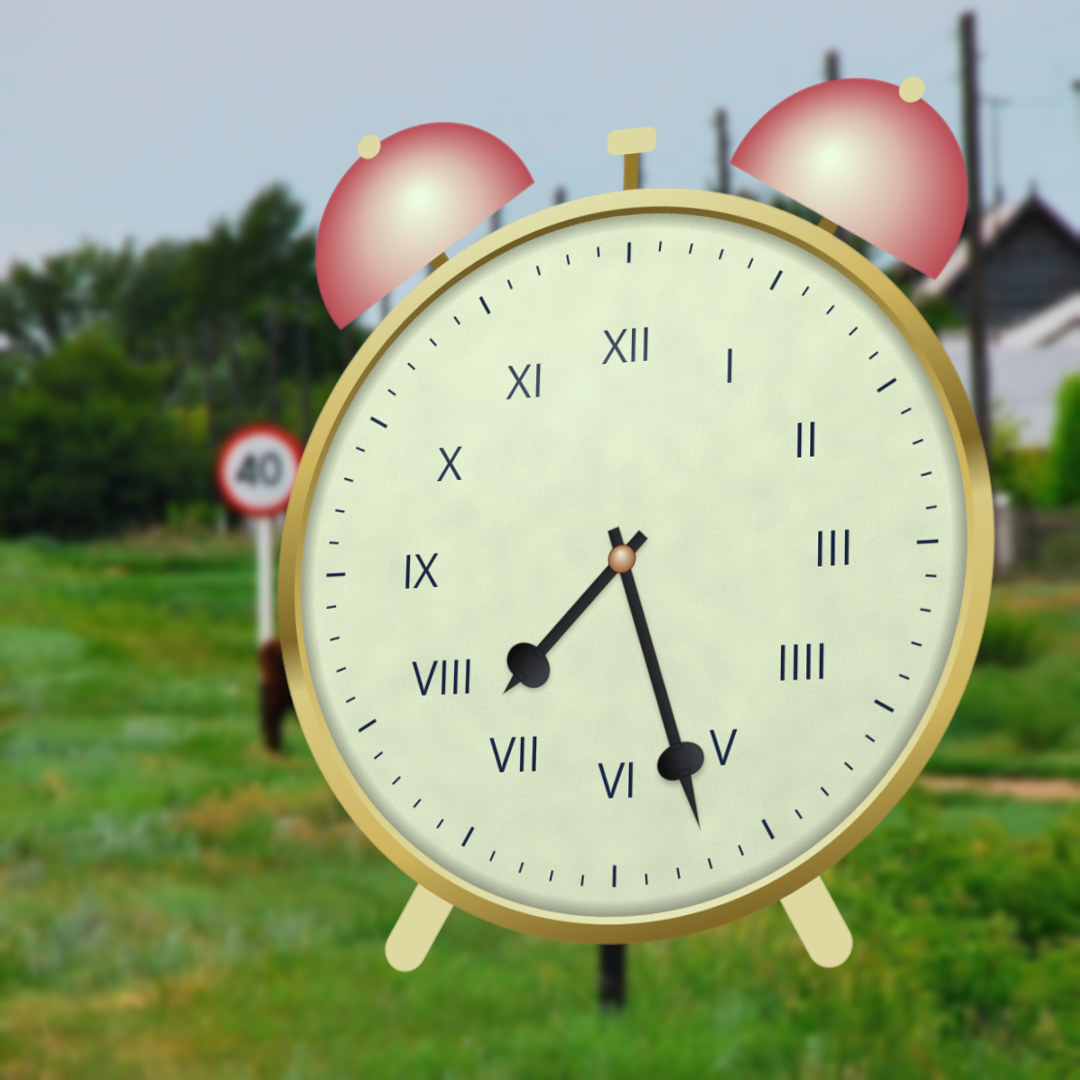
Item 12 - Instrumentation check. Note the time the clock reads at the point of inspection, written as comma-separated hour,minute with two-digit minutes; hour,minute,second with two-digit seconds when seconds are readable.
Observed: 7,27
